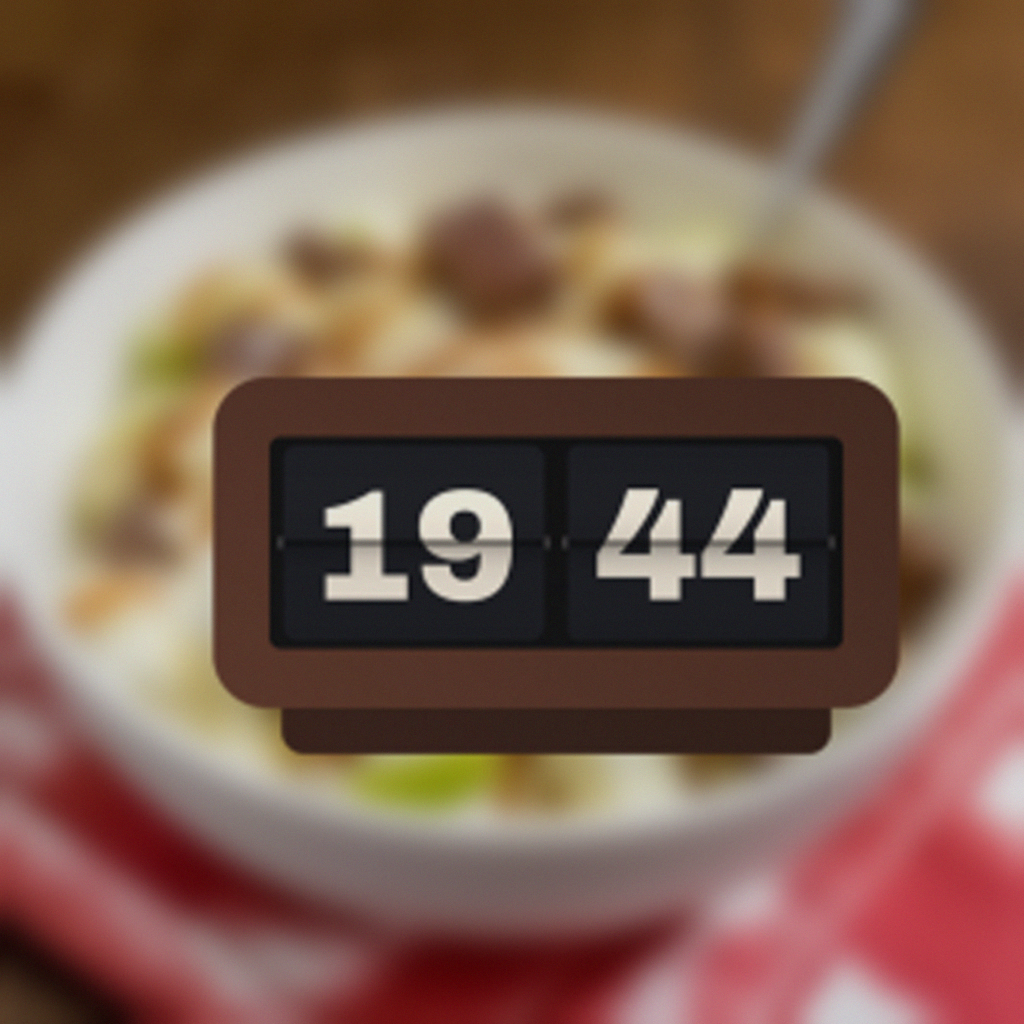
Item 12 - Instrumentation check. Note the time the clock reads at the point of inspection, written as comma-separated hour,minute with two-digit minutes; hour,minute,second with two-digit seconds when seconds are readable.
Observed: 19,44
